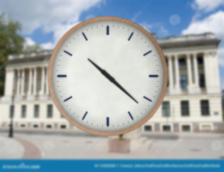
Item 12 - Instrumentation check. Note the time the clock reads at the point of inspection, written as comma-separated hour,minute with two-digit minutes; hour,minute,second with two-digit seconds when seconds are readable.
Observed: 10,22
